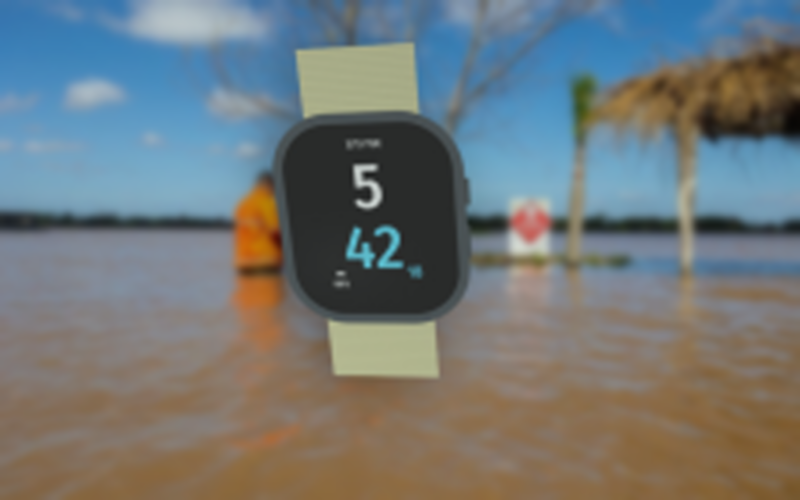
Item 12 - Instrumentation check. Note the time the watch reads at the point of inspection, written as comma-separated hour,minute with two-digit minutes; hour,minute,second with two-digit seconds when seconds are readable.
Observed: 5,42
